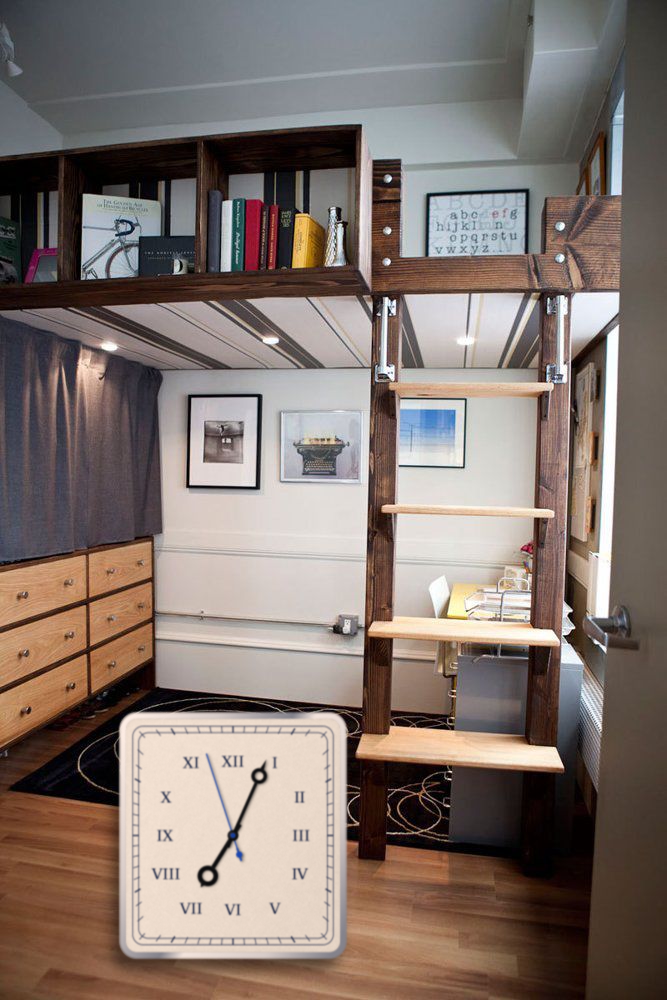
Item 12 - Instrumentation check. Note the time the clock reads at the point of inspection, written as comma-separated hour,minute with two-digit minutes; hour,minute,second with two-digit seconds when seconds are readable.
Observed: 7,03,57
